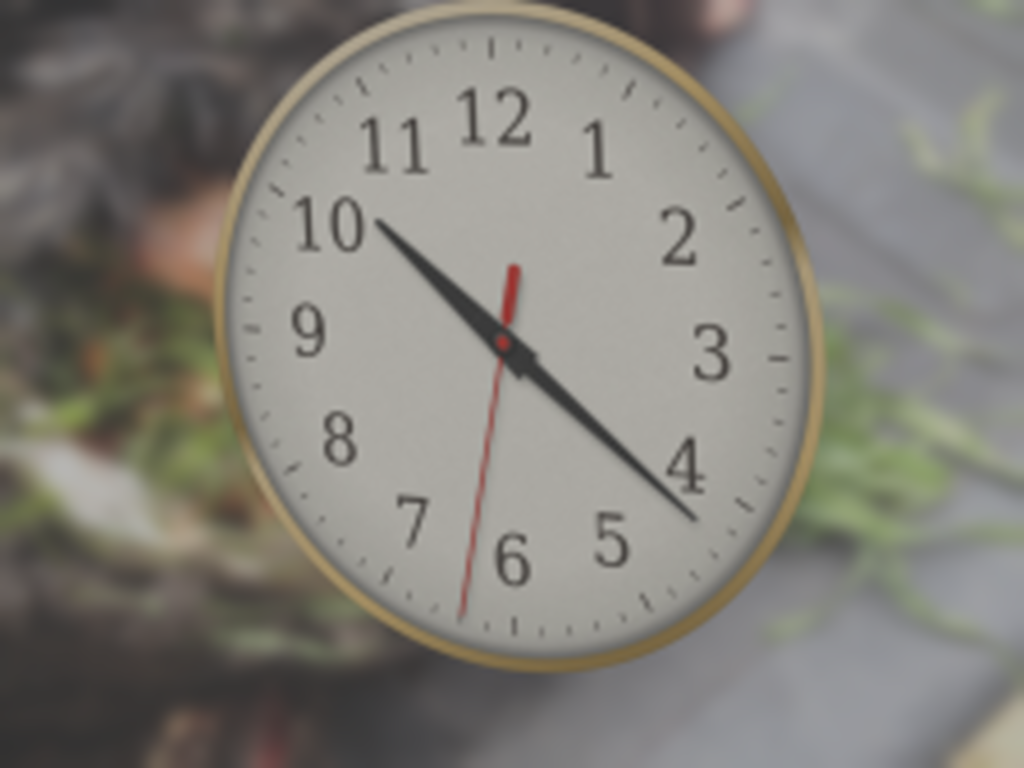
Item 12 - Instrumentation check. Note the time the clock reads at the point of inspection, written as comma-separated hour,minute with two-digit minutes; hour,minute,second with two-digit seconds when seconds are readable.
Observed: 10,21,32
